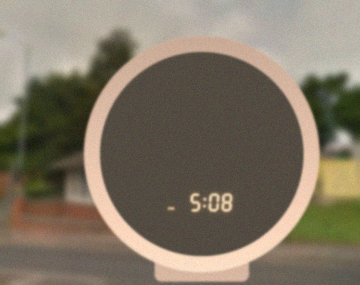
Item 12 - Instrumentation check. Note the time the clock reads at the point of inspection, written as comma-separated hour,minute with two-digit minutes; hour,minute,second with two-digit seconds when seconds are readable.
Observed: 5,08
